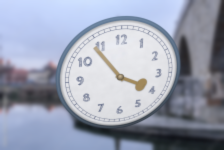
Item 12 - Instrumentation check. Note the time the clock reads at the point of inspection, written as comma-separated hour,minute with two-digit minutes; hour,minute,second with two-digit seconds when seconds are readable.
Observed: 3,54
